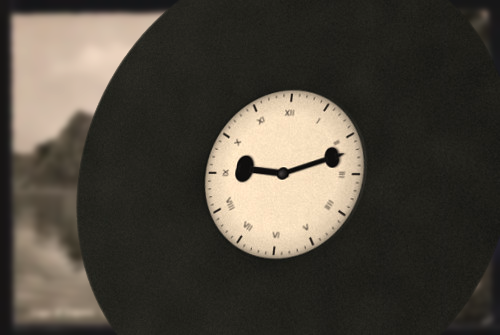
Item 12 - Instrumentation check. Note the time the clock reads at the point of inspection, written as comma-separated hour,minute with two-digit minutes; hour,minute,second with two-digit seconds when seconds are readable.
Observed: 9,12
